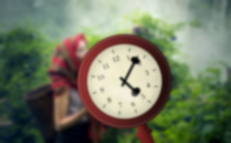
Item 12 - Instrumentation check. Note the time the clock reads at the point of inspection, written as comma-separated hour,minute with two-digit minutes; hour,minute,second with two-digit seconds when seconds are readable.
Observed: 5,08
